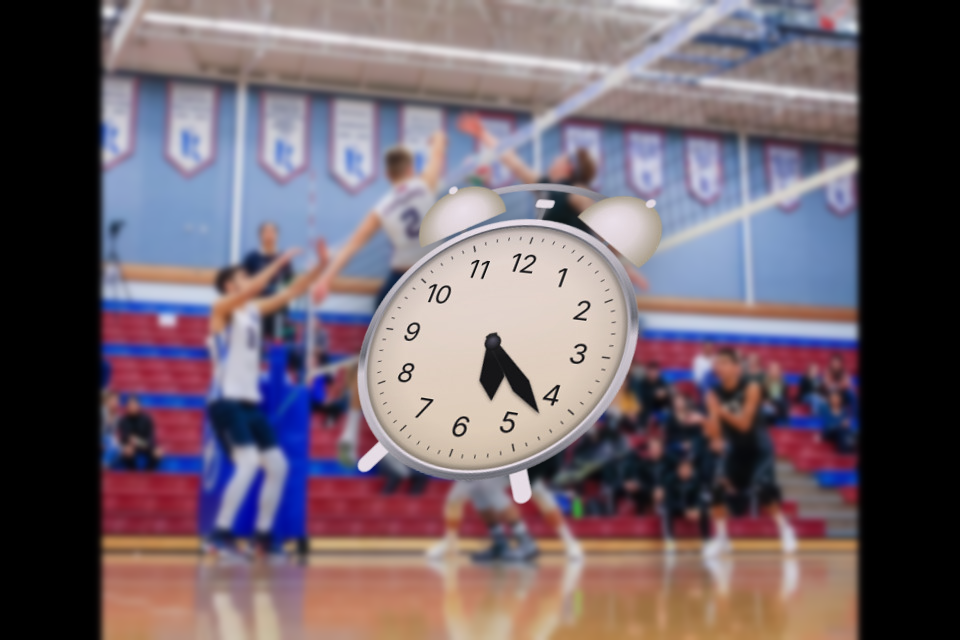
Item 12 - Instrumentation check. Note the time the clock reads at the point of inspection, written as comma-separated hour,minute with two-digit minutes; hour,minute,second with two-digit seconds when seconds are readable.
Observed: 5,22
